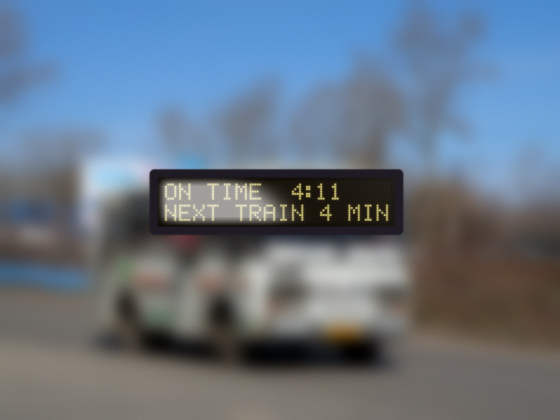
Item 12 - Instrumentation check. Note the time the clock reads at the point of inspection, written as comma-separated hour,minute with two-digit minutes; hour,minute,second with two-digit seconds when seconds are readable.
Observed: 4,11
